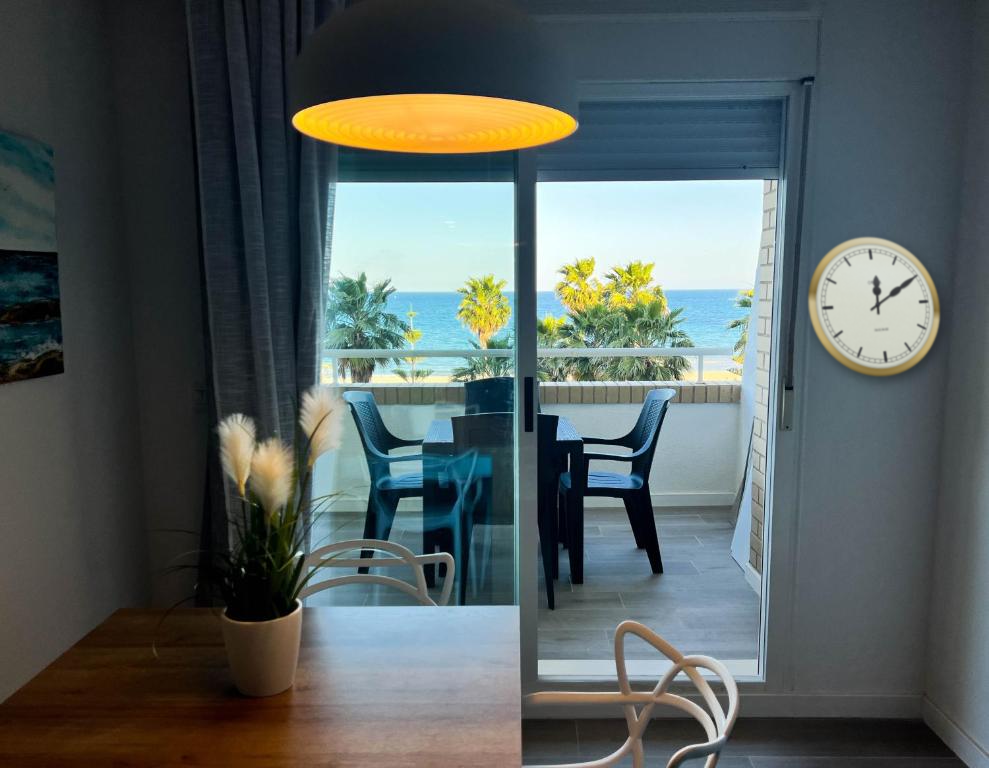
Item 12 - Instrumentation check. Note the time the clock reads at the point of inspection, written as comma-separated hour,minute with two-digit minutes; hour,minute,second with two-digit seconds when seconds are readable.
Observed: 12,10
